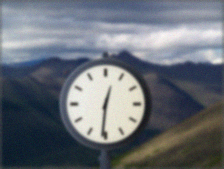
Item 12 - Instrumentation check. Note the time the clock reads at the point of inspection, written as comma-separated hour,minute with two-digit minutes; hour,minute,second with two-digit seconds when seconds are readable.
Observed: 12,31
